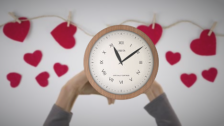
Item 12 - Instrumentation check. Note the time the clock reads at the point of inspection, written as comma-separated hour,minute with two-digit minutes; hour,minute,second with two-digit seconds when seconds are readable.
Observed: 11,09
